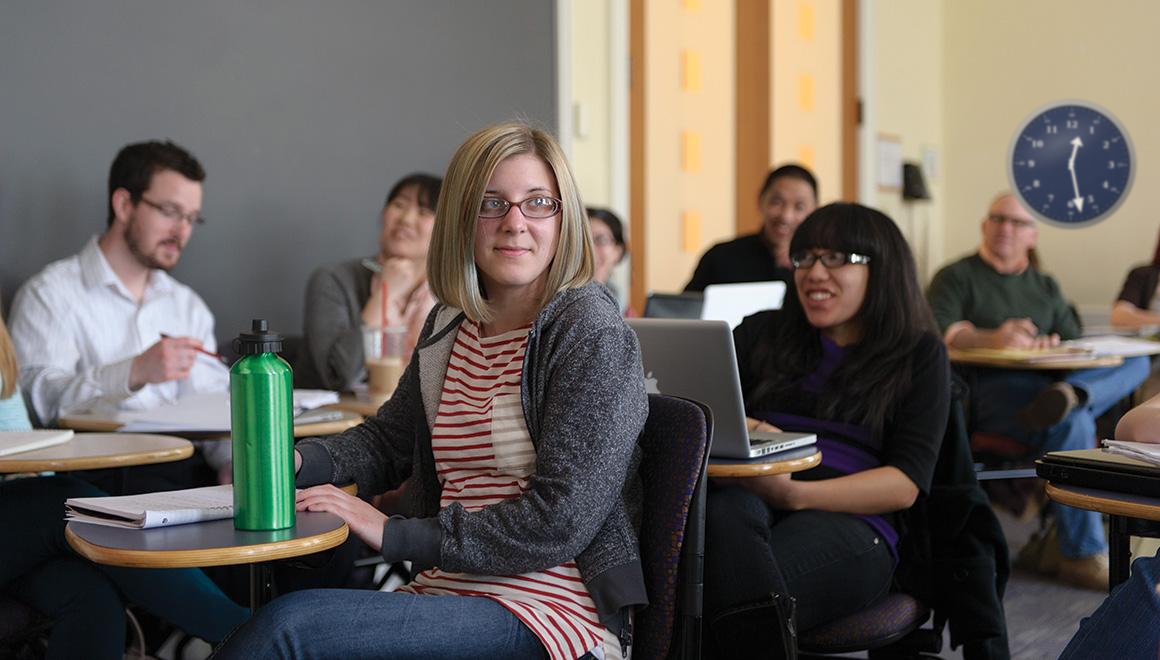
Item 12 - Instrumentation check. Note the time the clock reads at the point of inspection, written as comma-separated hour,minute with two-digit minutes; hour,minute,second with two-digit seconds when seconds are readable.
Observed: 12,28
